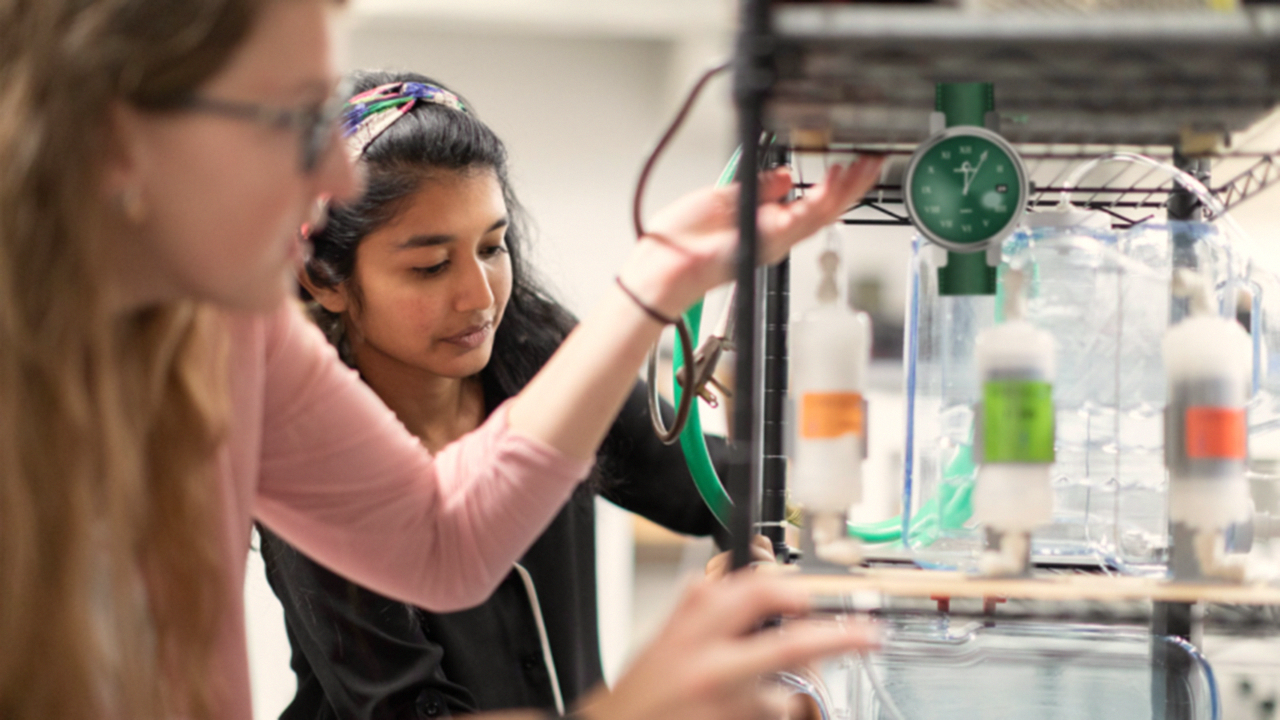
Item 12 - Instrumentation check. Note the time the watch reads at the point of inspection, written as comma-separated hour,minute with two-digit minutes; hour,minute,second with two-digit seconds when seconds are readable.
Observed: 12,05
